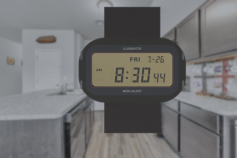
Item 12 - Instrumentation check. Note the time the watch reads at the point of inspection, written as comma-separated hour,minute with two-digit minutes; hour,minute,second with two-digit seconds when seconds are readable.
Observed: 8,30,44
